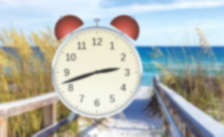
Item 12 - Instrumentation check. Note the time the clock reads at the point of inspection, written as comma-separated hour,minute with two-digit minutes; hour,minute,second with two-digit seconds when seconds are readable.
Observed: 2,42
